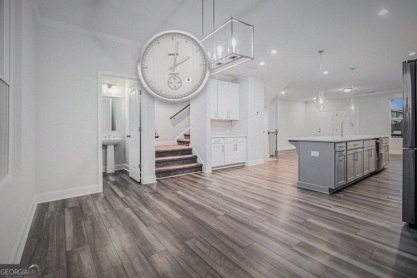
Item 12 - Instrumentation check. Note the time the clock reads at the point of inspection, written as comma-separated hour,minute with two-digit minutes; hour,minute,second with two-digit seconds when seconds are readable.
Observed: 2,02
